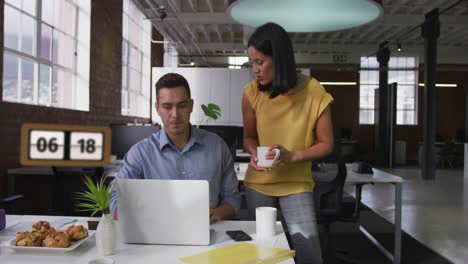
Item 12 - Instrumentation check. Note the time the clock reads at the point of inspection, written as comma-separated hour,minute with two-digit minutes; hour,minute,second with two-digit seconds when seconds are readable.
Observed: 6,18
